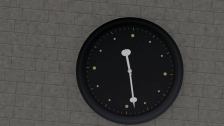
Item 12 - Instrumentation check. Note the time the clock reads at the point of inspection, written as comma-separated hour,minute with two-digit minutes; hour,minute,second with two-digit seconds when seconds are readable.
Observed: 11,28
